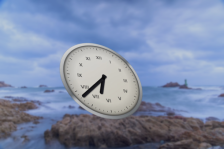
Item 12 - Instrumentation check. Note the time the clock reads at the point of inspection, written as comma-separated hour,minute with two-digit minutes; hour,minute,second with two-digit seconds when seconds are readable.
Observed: 6,38
